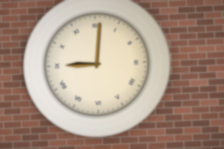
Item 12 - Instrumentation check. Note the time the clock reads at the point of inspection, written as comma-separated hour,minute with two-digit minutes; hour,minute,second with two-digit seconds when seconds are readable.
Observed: 9,01
